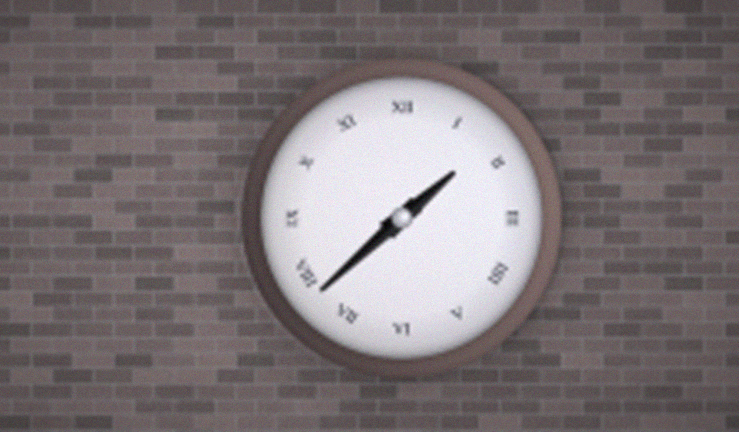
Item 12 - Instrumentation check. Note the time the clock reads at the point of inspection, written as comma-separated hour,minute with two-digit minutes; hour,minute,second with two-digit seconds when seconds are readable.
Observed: 1,38
